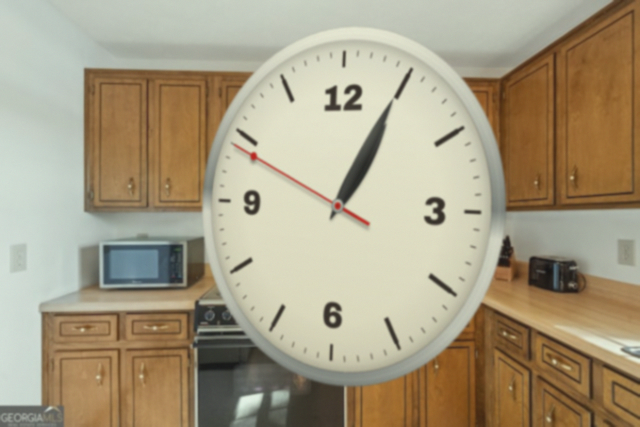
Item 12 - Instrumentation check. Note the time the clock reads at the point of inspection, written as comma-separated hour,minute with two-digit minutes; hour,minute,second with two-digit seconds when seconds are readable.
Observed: 1,04,49
